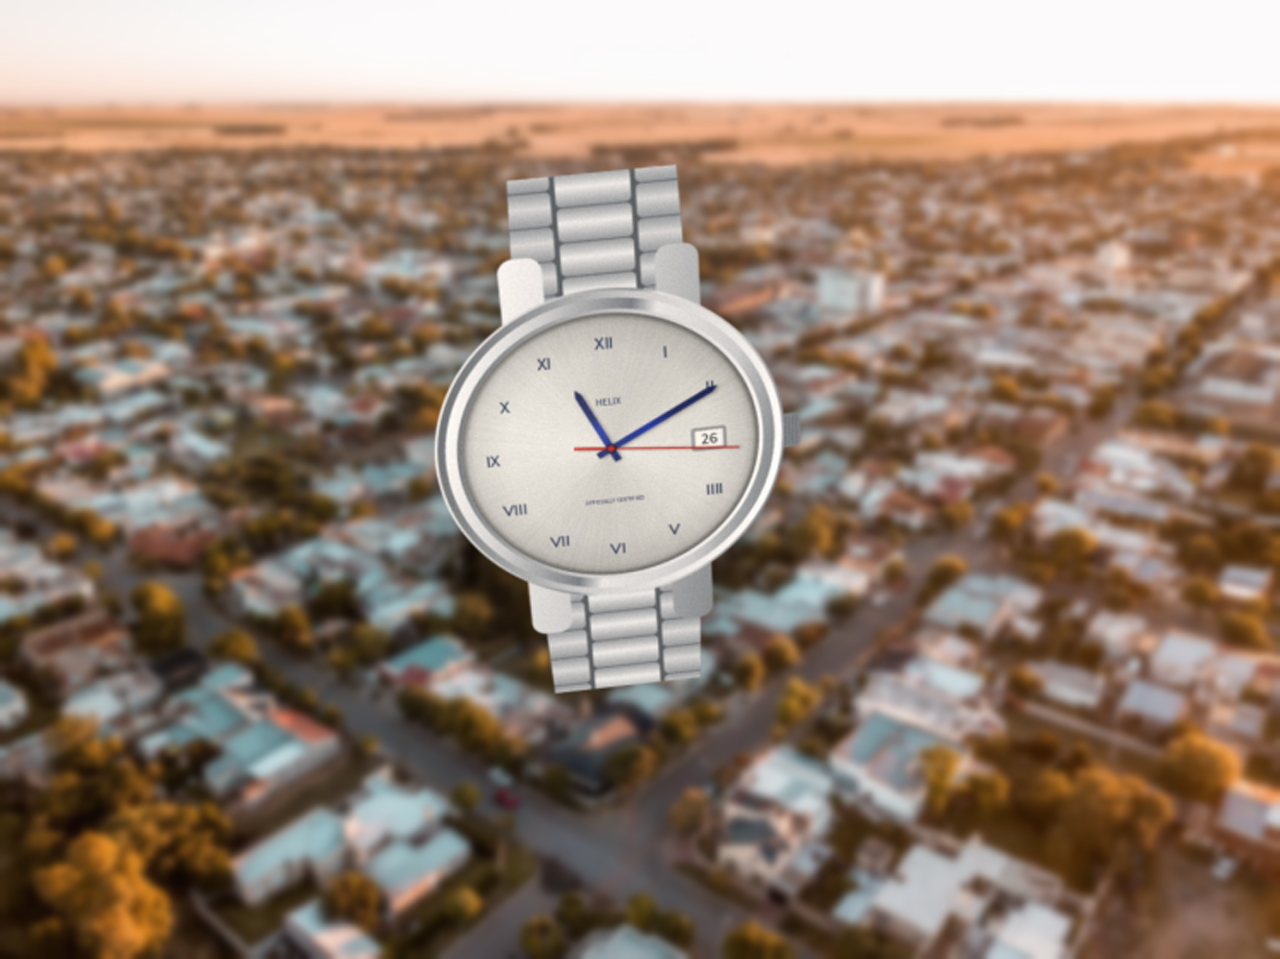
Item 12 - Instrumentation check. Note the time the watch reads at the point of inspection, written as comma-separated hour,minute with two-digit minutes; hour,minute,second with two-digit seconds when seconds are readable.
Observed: 11,10,16
